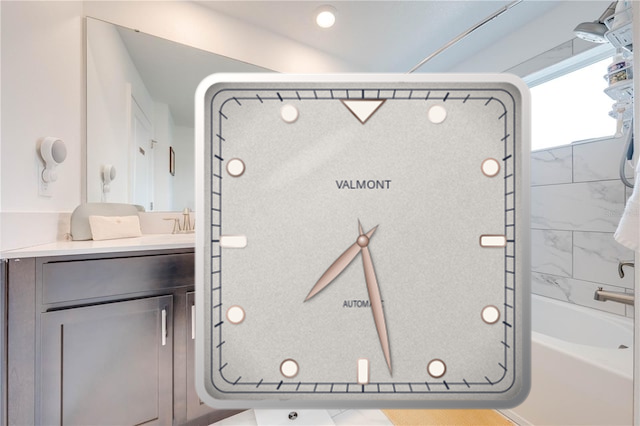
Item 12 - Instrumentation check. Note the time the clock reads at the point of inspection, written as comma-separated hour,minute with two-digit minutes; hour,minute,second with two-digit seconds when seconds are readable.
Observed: 7,28
